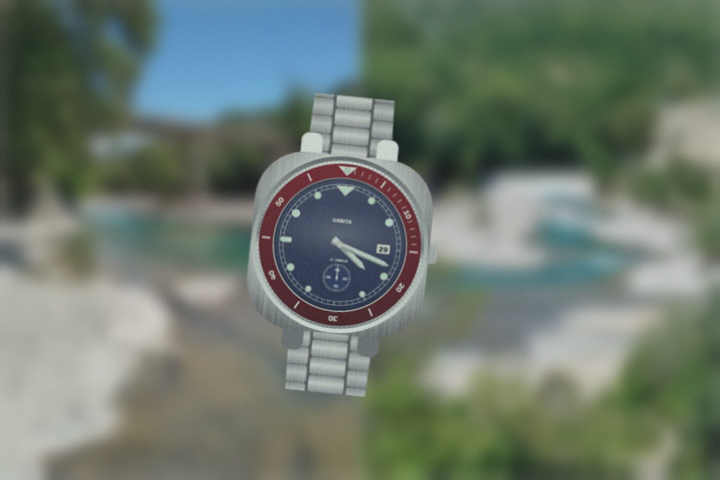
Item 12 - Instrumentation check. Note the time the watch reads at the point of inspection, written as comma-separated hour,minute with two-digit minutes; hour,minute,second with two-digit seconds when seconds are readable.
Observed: 4,18
